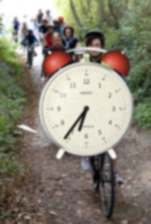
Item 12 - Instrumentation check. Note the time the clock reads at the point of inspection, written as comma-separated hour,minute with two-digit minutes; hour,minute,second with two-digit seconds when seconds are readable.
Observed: 6,36
